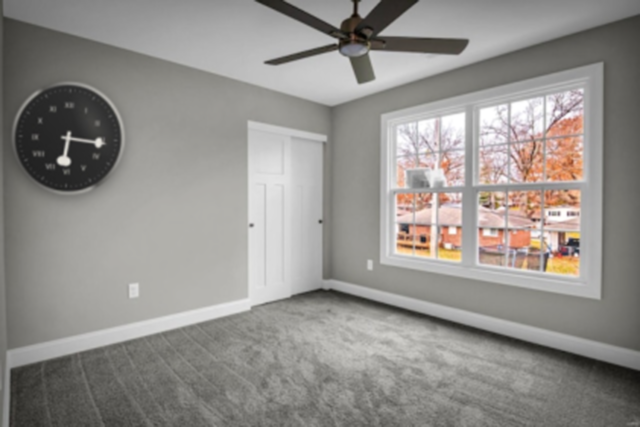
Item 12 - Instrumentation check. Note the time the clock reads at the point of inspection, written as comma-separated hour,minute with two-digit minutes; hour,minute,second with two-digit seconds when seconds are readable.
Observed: 6,16
